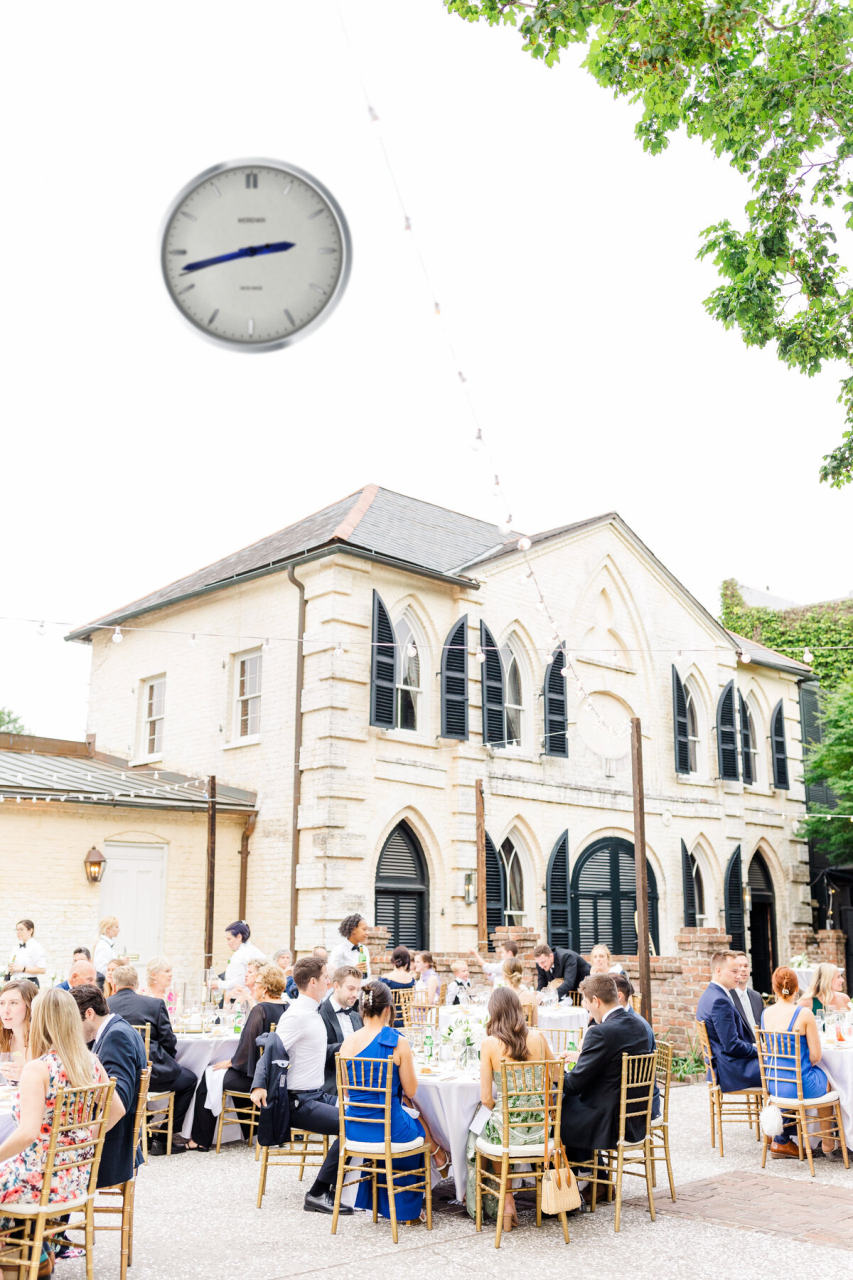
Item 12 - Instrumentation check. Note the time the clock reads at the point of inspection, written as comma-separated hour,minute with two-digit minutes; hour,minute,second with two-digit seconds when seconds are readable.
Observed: 2,42,42
